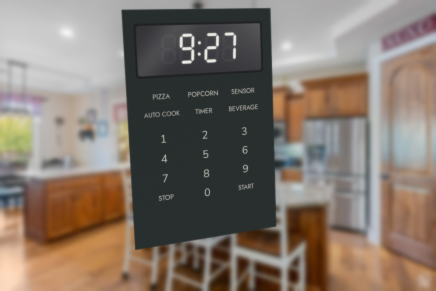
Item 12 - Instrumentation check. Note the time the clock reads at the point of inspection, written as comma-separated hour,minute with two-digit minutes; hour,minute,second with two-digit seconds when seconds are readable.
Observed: 9,27
